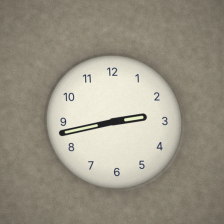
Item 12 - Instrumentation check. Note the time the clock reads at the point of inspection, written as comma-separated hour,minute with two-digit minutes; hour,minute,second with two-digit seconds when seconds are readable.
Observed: 2,43
